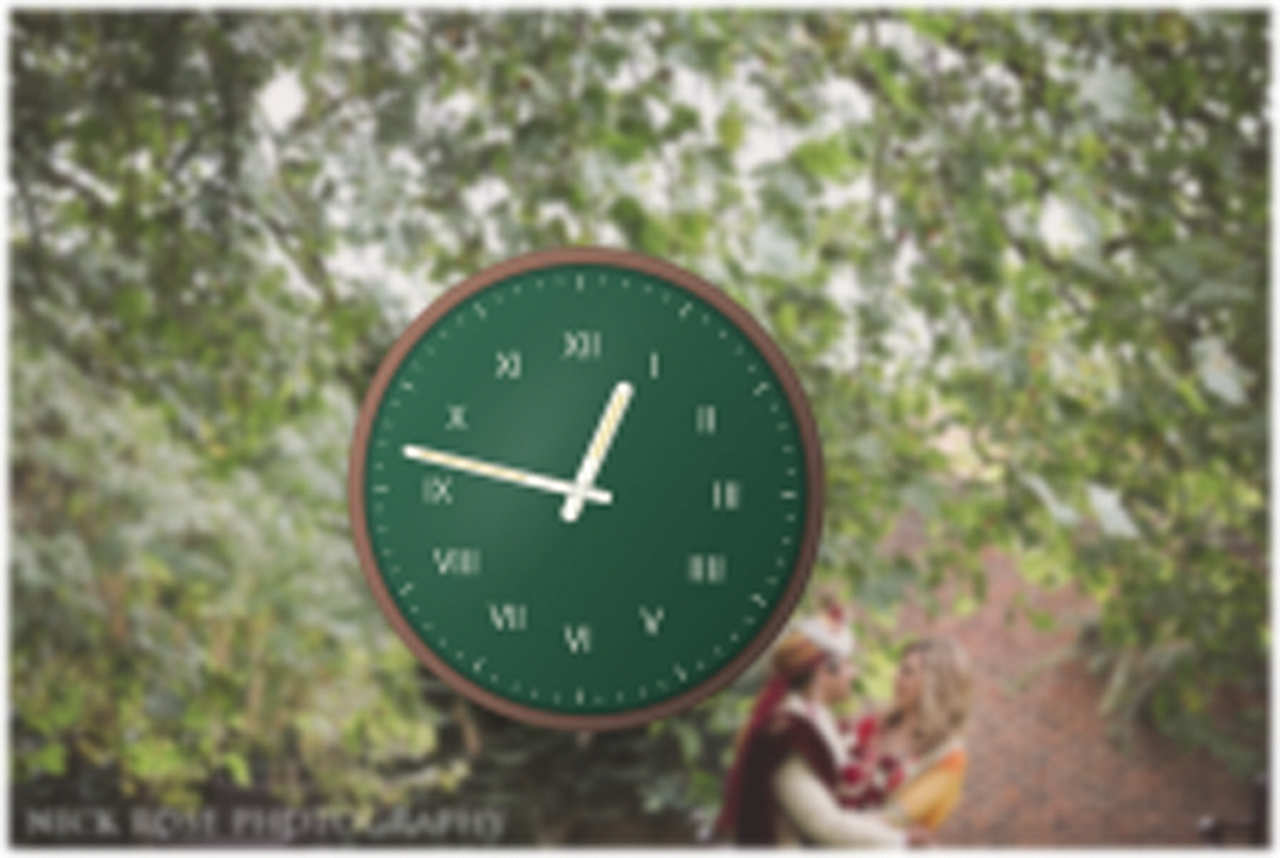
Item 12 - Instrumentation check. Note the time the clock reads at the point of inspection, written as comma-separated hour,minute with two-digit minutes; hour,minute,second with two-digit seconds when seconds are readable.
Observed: 12,47
